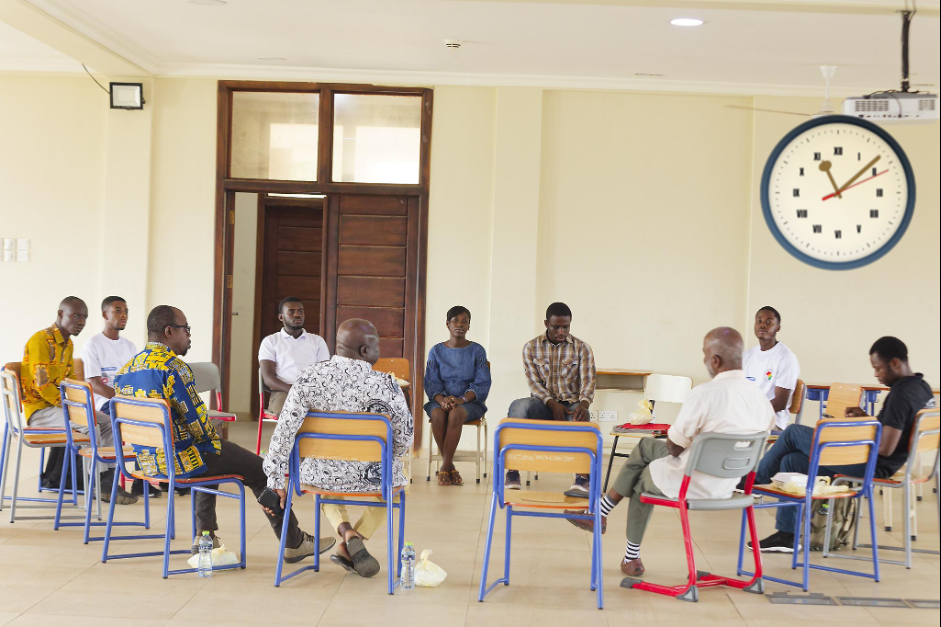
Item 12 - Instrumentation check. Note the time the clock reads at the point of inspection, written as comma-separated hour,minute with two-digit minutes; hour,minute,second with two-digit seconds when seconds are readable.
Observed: 11,08,11
